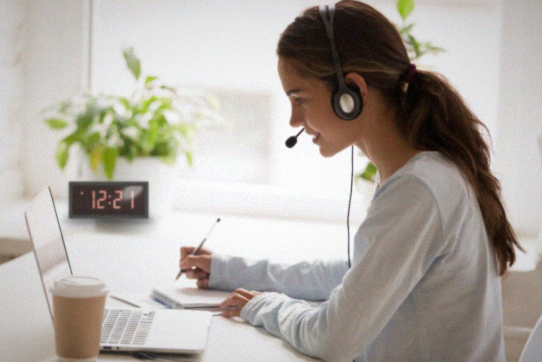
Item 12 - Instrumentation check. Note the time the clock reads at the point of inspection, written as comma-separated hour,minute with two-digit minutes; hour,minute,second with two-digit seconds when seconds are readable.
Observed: 12,21
